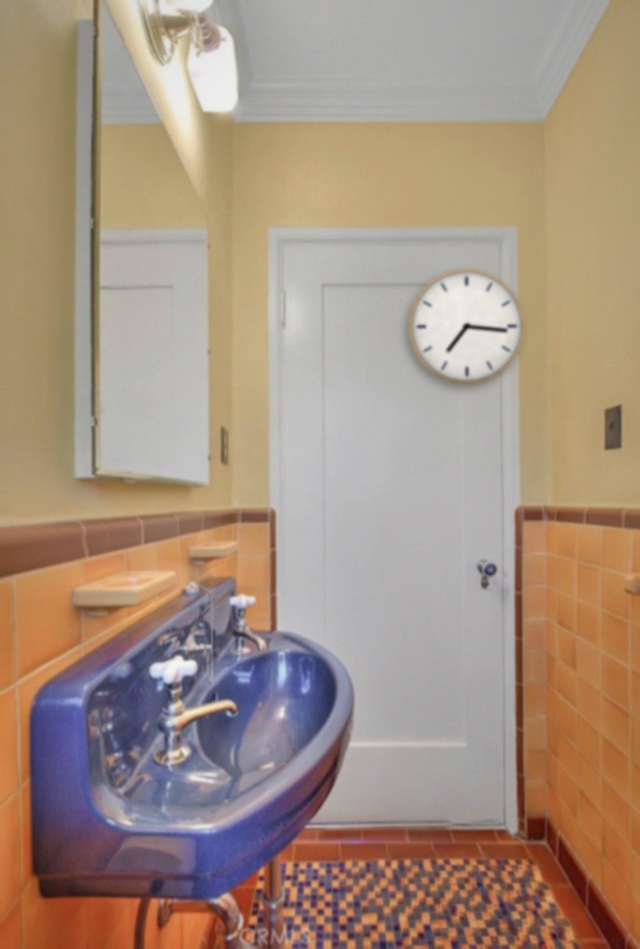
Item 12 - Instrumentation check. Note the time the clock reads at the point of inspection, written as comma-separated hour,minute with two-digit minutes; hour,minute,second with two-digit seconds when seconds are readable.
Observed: 7,16
